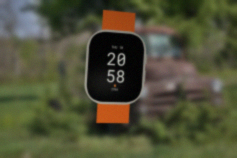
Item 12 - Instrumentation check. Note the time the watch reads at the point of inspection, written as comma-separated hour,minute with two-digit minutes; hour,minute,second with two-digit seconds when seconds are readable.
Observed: 20,58
